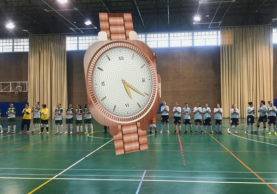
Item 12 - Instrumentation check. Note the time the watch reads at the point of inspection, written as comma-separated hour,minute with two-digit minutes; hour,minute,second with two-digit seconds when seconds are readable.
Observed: 5,21
